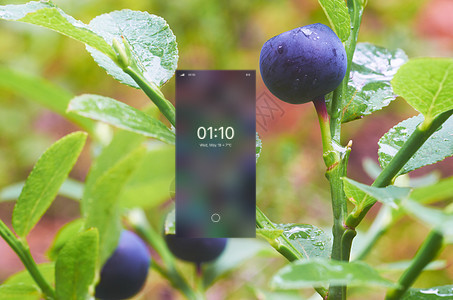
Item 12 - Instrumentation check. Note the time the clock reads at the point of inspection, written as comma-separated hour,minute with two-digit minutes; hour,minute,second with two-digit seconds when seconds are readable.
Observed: 1,10
